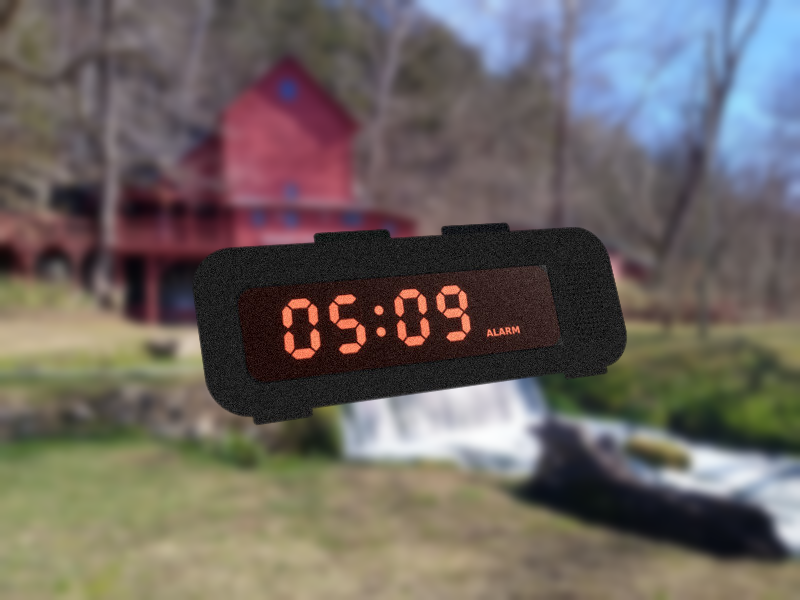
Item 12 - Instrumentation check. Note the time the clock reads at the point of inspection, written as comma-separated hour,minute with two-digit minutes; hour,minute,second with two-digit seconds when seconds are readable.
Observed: 5,09
